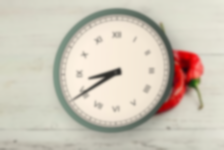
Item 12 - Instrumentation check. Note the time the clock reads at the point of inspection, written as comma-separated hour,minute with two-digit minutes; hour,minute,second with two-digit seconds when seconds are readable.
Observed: 8,40
